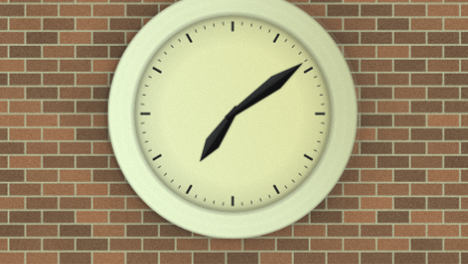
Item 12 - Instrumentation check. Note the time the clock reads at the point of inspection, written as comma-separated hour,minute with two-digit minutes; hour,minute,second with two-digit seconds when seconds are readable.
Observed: 7,09
